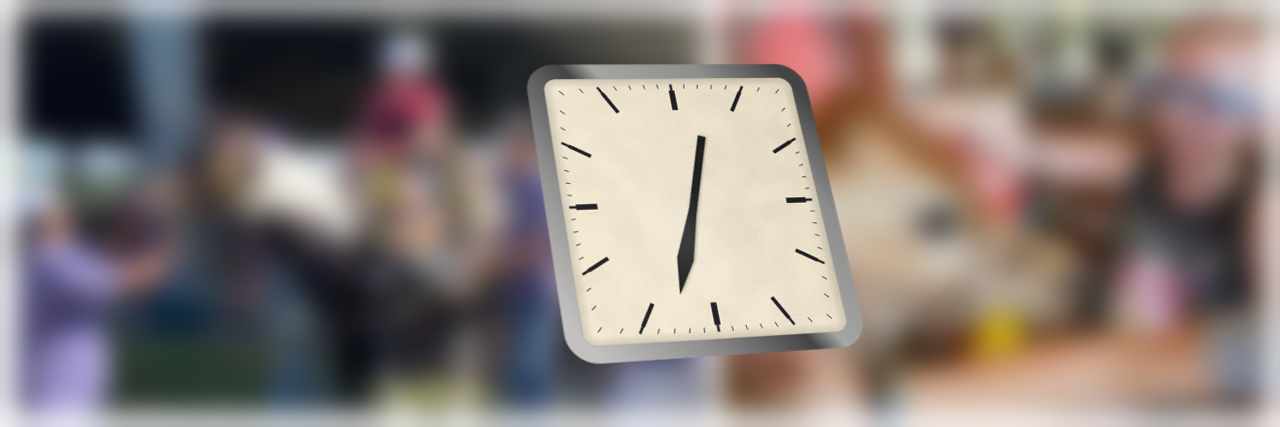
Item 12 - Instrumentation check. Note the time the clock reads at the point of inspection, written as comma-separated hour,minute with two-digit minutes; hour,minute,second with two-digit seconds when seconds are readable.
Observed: 12,33
